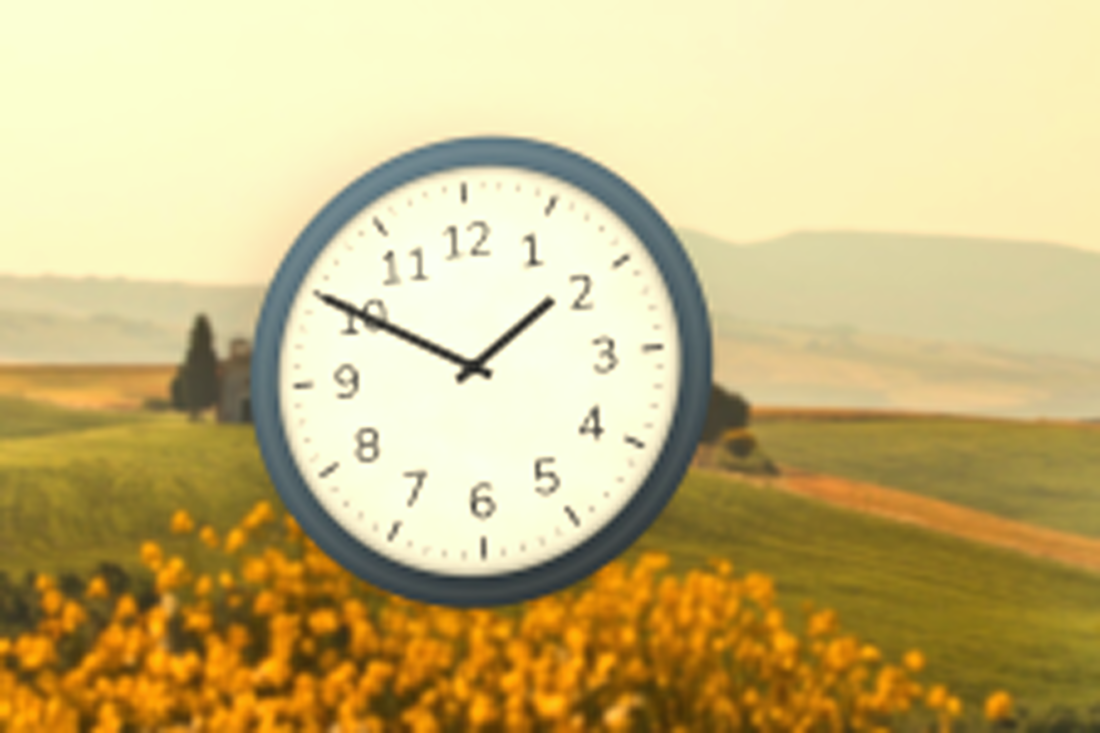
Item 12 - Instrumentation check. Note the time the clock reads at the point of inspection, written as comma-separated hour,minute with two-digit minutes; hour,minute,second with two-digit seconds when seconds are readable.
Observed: 1,50
